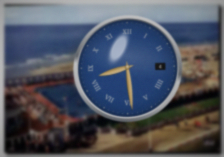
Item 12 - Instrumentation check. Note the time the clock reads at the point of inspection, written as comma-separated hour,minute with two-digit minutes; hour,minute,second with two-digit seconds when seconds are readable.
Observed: 8,29
